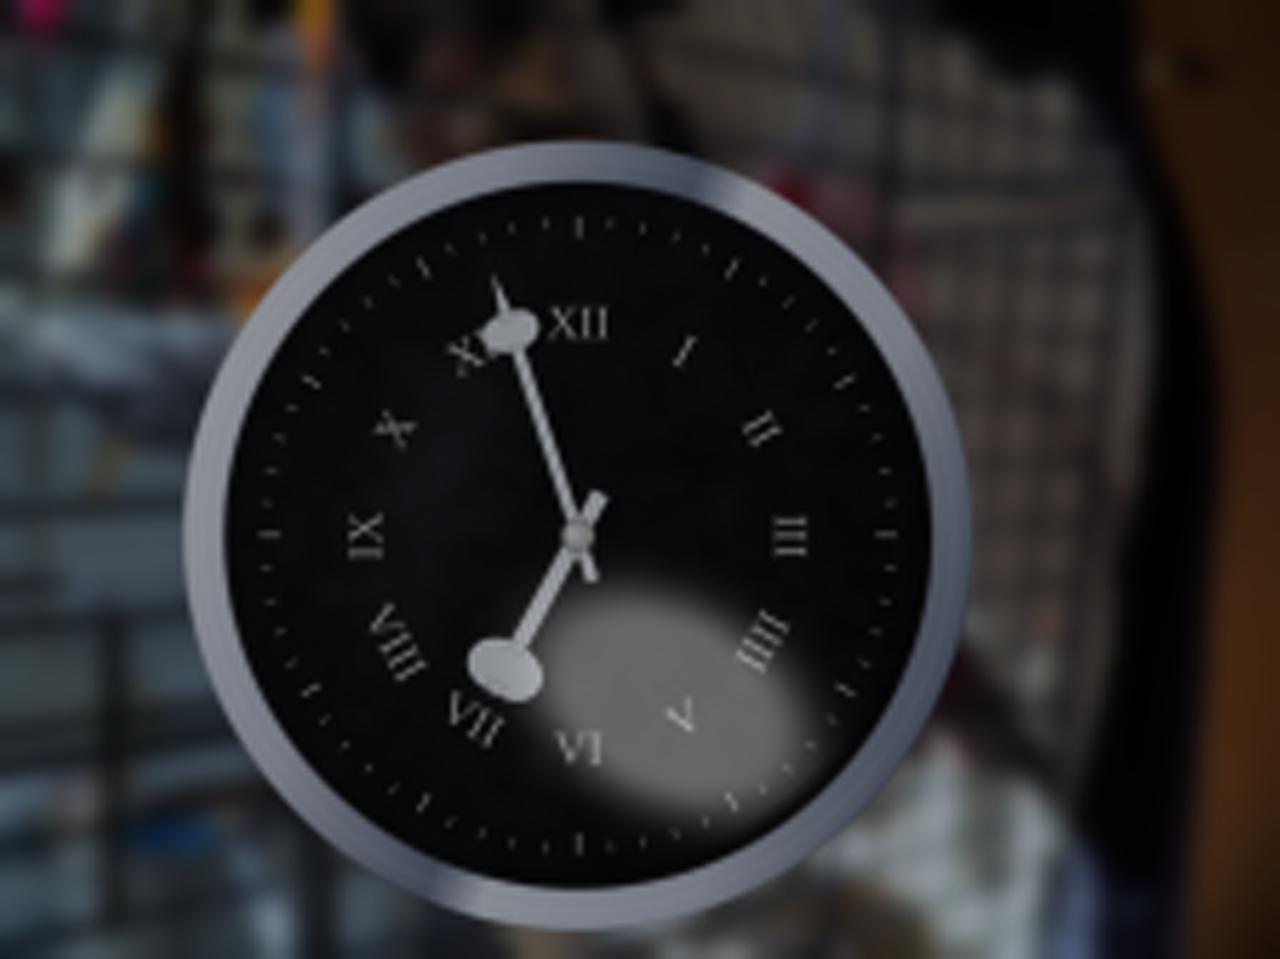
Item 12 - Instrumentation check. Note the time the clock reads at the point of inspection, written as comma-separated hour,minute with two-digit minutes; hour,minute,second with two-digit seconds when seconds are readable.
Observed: 6,57
